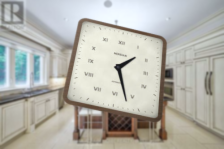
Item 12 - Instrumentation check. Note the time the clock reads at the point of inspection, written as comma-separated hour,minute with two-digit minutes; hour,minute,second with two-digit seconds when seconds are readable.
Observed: 1,27
